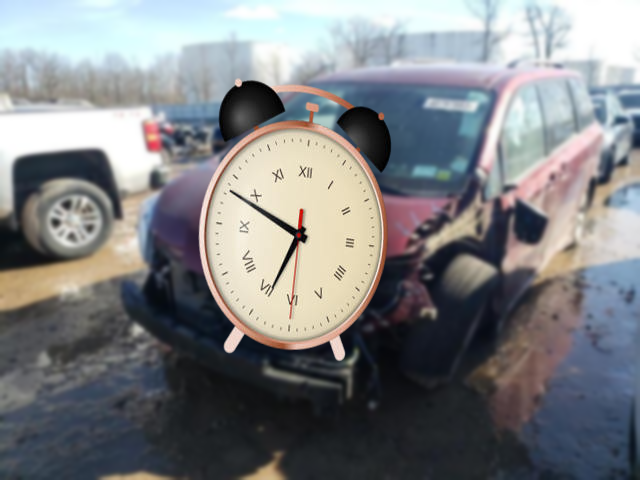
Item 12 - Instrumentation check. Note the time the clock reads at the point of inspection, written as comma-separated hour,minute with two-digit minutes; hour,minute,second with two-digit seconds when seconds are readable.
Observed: 6,48,30
